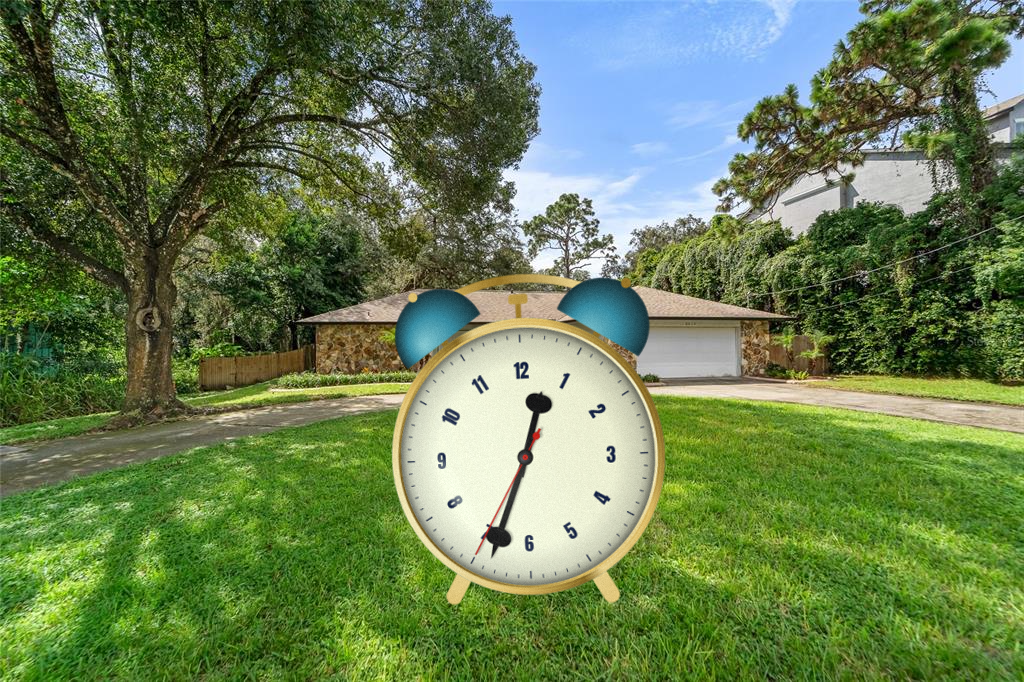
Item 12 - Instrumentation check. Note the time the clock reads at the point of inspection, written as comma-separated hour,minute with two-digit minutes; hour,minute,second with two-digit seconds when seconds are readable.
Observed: 12,33,35
